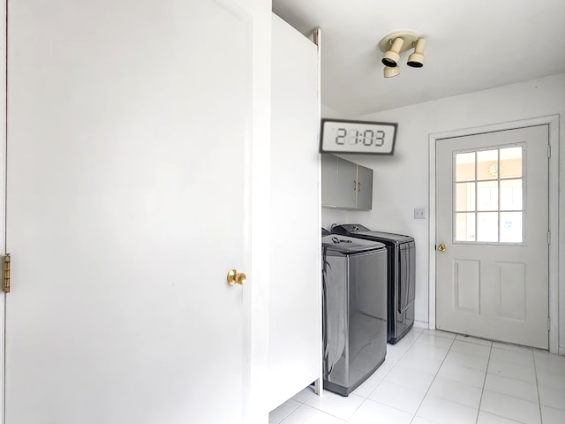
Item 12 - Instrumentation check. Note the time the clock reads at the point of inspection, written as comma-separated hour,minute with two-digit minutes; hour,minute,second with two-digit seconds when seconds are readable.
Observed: 21,03
